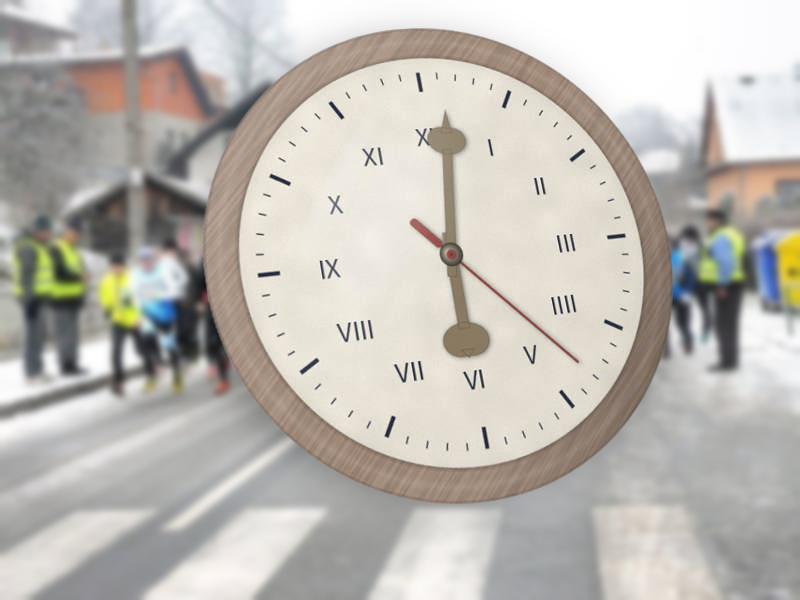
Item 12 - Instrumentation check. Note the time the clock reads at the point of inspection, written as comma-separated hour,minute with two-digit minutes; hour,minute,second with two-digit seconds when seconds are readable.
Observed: 6,01,23
